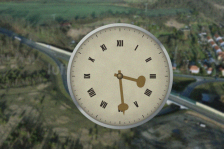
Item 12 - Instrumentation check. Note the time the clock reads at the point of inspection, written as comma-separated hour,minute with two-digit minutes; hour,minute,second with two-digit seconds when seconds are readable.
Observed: 3,29
